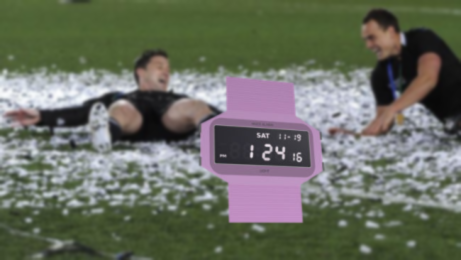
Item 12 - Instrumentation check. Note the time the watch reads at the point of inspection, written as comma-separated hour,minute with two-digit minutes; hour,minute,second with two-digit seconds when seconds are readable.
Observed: 1,24,16
